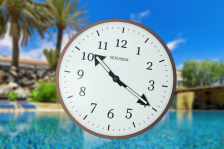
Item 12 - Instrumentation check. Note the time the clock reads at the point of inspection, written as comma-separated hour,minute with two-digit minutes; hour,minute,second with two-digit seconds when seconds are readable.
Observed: 10,20
